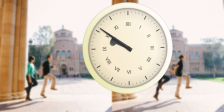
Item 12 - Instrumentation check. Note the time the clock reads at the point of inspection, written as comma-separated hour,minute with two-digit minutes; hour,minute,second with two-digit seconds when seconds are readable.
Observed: 9,51
